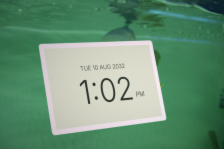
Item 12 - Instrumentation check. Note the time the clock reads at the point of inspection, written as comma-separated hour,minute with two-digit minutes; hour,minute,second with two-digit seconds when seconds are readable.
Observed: 1,02
